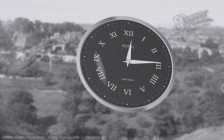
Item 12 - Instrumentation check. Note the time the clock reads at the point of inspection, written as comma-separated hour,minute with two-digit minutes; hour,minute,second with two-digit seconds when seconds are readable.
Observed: 12,14
